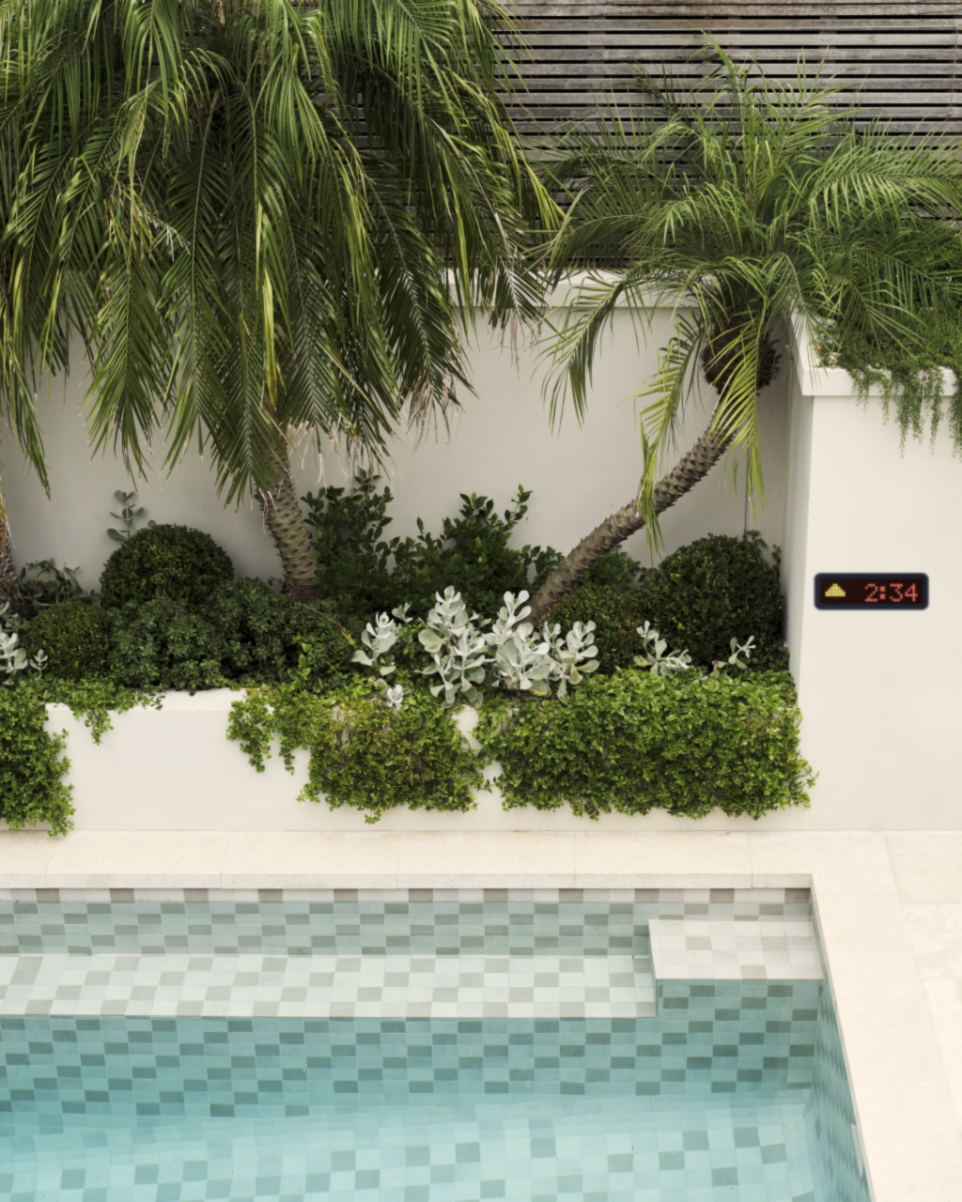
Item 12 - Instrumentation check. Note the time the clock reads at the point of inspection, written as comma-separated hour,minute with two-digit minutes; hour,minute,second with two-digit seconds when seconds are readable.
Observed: 2,34
